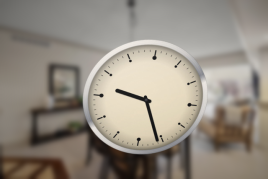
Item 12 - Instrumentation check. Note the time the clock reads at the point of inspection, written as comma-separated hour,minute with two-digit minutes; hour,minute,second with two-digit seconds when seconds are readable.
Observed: 9,26
